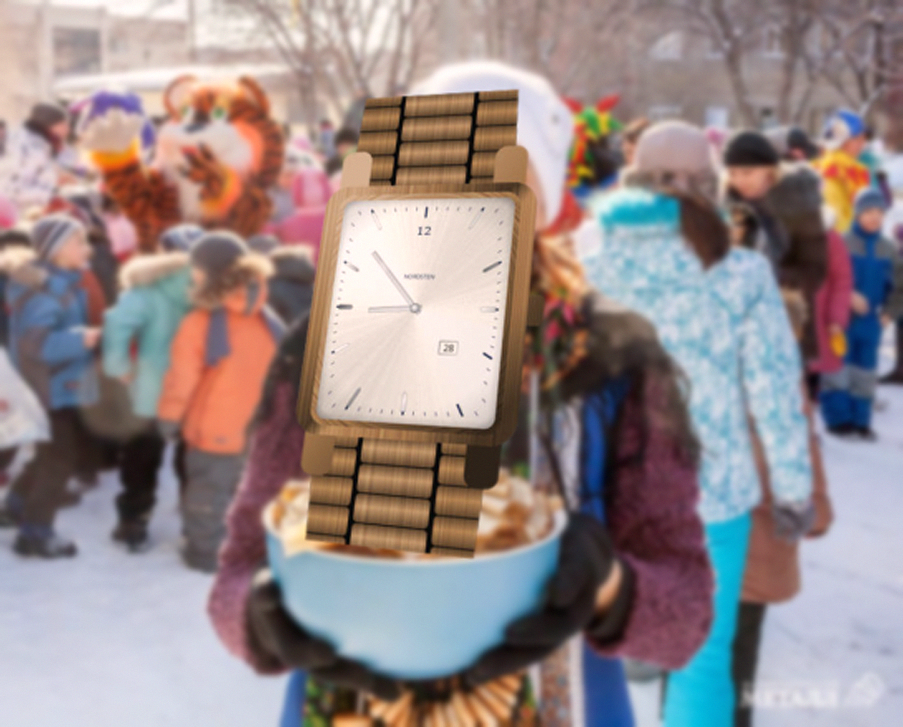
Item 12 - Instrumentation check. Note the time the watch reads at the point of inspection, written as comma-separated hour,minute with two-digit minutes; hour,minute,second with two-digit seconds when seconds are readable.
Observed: 8,53
